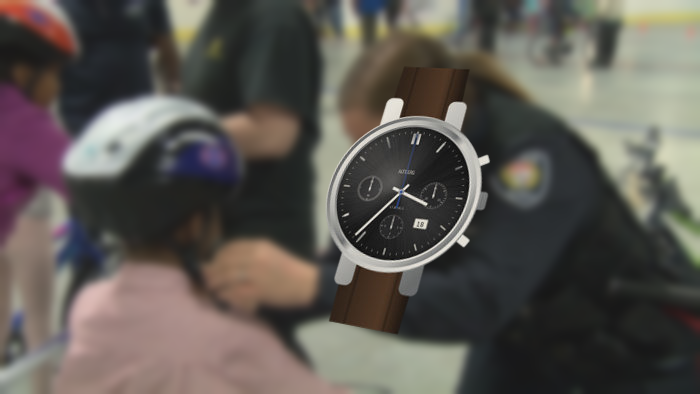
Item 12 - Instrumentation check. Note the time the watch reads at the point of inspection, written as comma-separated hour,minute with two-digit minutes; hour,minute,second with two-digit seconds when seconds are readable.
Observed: 3,36
